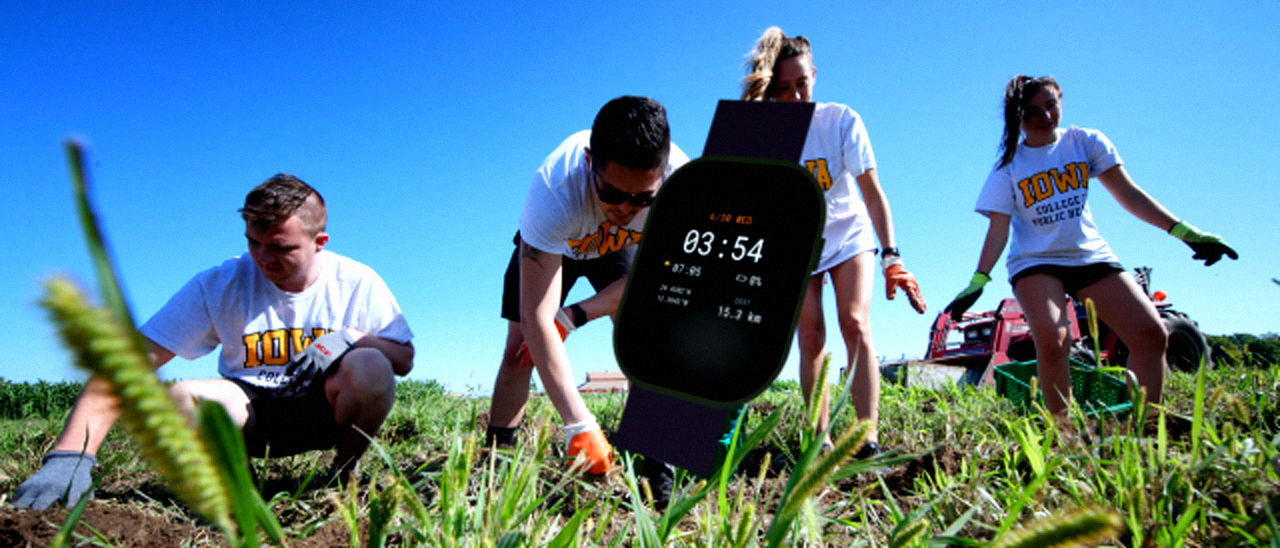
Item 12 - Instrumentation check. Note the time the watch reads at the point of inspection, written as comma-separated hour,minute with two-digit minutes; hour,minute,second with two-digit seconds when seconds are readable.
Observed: 3,54
